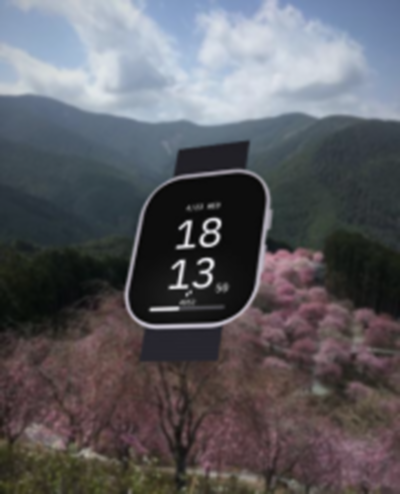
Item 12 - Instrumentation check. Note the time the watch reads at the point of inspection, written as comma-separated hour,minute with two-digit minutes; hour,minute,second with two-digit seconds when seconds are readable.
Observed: 18,13
